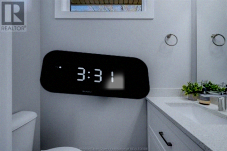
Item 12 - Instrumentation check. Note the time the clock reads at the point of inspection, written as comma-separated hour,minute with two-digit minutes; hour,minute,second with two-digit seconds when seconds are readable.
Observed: 3,31
